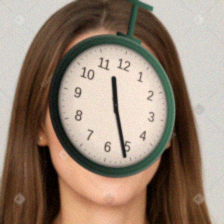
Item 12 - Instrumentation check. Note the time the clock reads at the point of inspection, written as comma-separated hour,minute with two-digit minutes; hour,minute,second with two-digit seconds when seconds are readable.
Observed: 11,26
